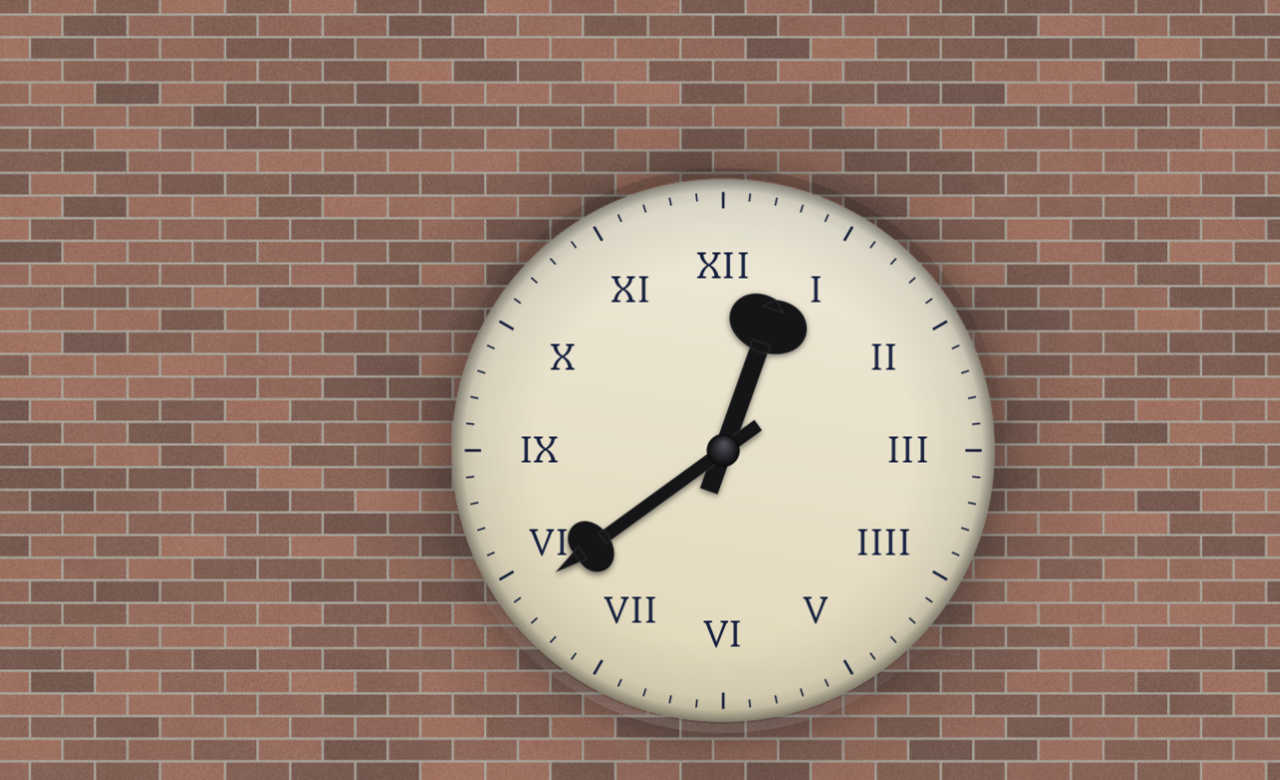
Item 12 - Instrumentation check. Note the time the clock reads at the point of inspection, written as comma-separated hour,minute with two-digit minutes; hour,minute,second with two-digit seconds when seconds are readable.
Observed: 12,39
